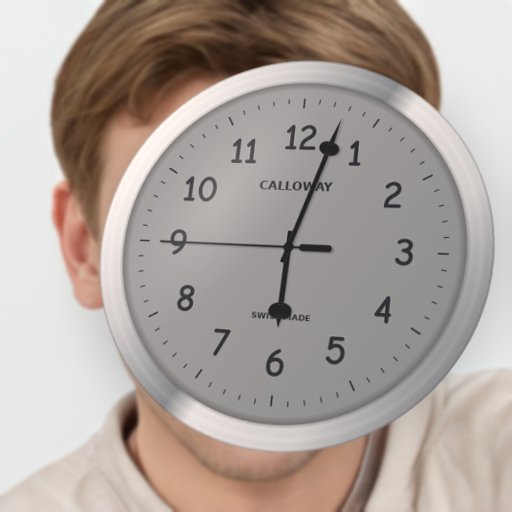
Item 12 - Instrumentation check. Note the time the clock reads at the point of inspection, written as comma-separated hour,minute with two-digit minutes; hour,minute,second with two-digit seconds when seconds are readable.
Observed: 6,02,45
